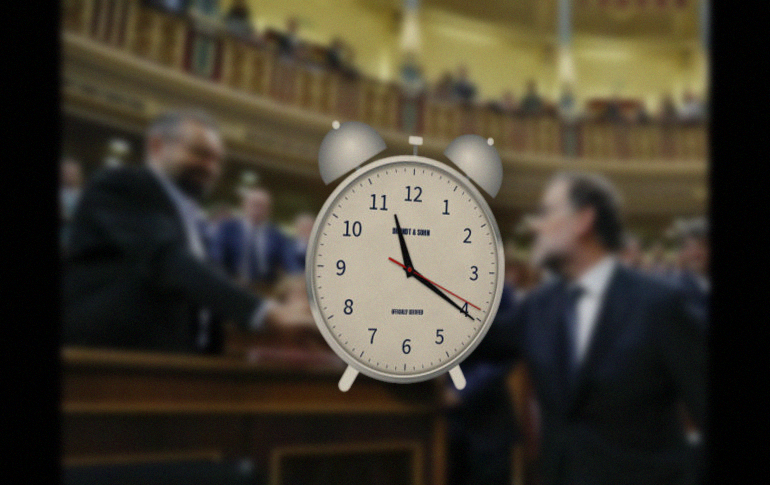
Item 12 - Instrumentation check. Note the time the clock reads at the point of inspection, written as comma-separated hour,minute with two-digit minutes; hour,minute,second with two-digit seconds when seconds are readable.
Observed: 11,20,19
